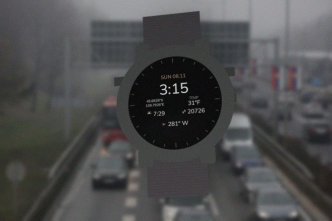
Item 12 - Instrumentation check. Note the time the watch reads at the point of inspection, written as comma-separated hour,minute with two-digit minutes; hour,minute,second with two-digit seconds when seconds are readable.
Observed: 3,15
